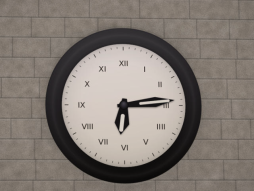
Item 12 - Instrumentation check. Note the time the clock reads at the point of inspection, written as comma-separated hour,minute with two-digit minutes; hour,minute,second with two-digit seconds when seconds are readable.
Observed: 6,14
